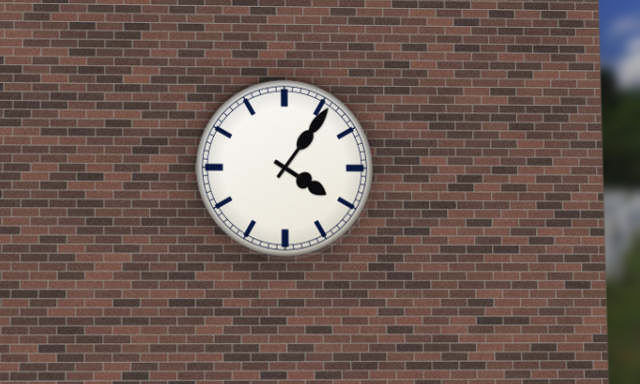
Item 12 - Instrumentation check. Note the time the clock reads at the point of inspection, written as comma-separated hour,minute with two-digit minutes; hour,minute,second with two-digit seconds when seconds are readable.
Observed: 4,06
